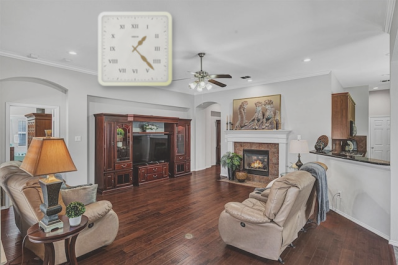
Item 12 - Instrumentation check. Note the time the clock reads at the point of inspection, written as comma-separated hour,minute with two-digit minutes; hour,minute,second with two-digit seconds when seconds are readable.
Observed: 1,23
